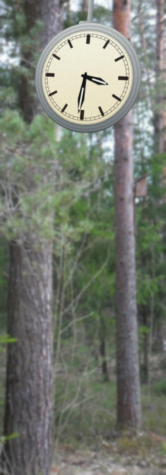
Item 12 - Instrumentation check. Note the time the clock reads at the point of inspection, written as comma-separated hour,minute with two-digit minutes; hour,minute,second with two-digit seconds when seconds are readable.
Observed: 3,31
